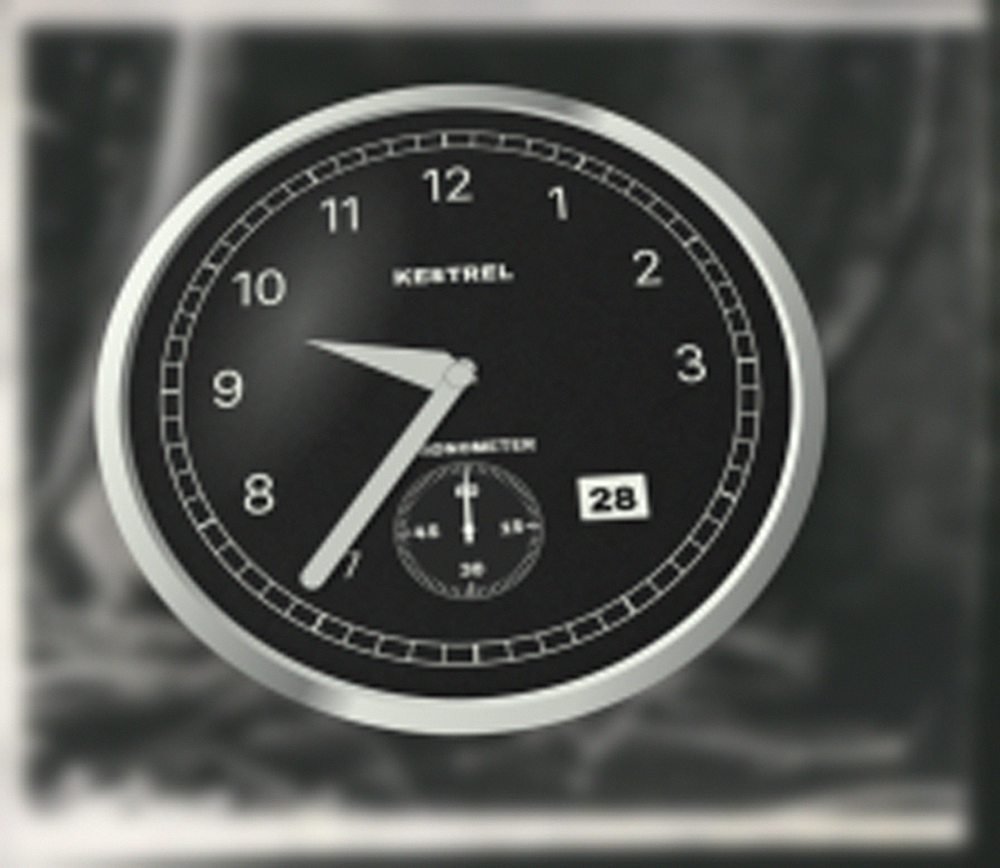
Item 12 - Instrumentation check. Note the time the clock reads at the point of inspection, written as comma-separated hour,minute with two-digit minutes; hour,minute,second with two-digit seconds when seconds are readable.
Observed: 9,36
